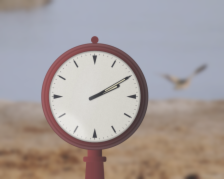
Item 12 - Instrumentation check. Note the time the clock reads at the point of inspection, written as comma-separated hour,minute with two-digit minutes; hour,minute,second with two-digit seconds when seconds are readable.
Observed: 2,10
